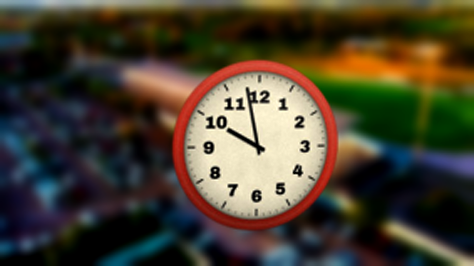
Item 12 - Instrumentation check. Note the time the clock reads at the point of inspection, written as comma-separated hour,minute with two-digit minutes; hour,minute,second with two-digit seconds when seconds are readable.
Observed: 9,58
